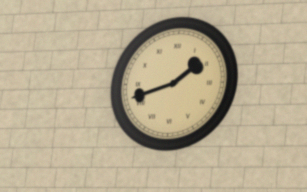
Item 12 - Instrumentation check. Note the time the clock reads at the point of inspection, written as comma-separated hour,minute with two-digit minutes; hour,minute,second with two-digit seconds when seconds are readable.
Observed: 1,42
